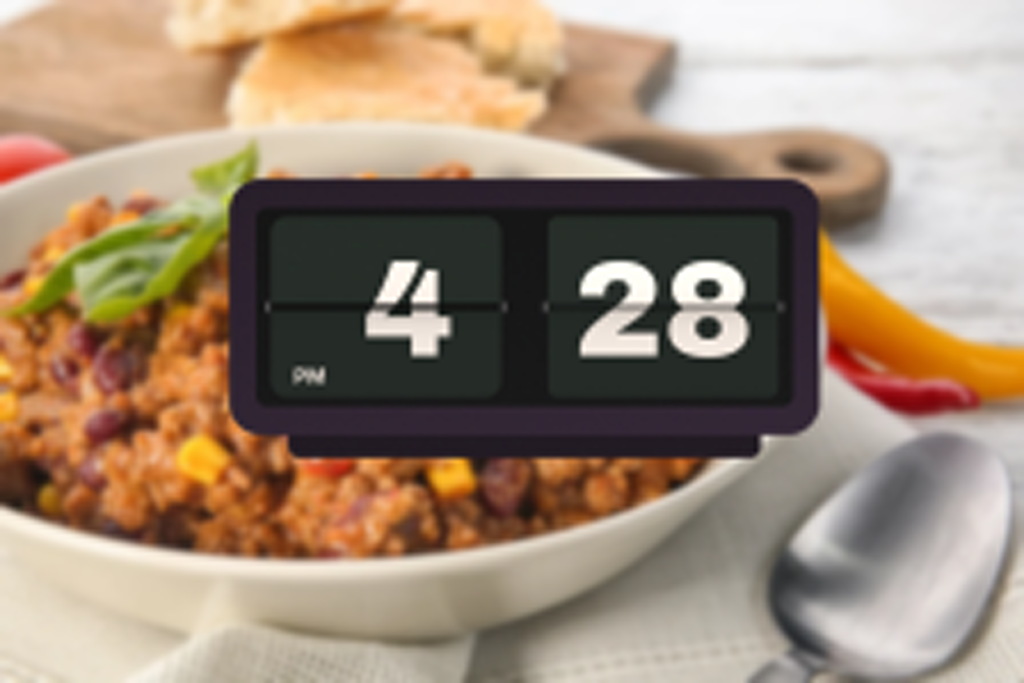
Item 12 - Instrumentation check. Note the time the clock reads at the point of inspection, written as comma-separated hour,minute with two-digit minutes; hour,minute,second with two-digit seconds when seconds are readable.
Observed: 4,28
